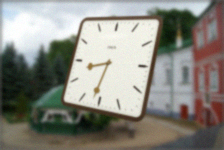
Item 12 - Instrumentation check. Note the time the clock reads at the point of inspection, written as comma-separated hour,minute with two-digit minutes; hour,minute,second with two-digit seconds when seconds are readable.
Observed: 8,32
